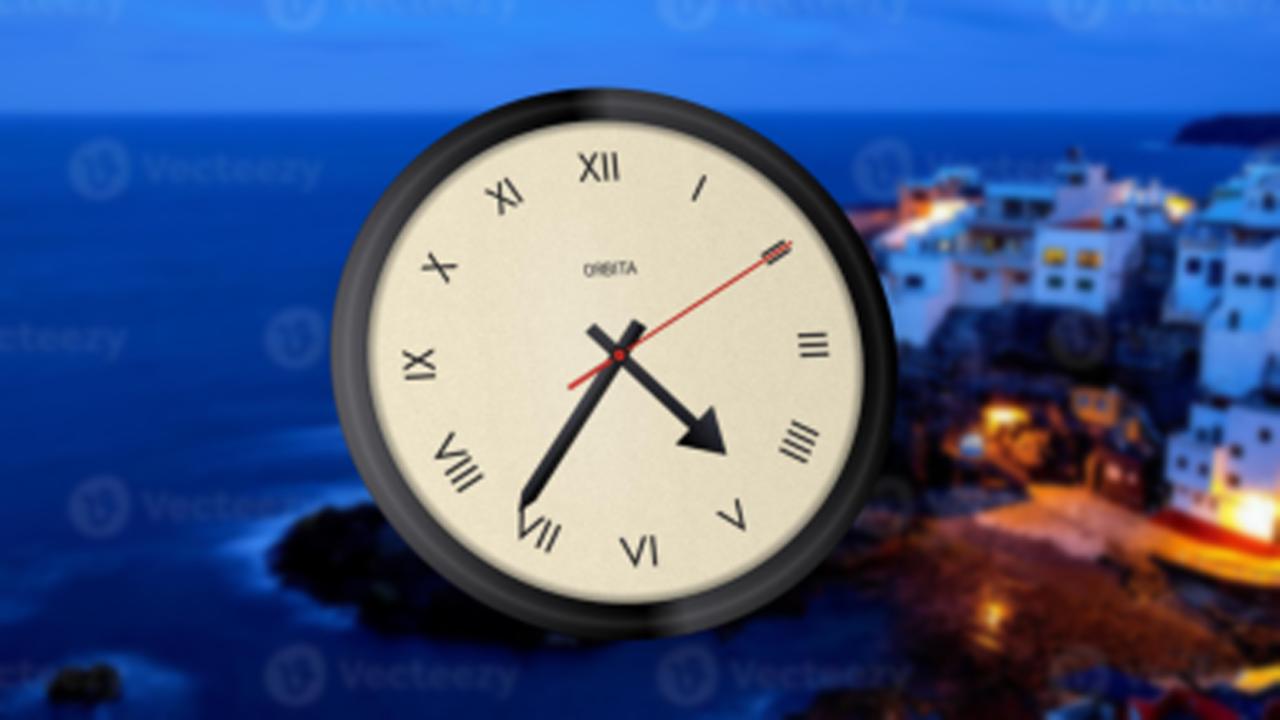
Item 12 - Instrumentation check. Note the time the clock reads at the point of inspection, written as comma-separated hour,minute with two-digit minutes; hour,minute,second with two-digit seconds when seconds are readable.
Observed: 4,36,10
